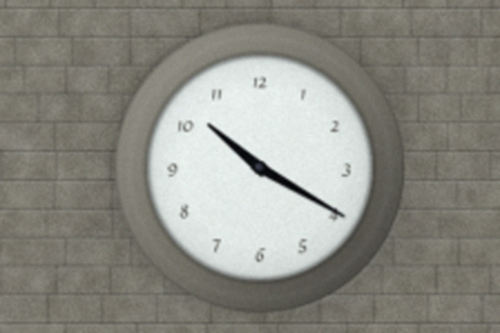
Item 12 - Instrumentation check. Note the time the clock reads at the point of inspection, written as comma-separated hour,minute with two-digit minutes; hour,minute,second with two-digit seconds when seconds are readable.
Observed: 10,20
